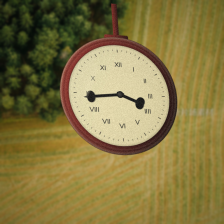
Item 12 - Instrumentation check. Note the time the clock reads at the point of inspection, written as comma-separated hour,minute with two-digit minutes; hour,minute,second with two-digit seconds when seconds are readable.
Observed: 3,44
